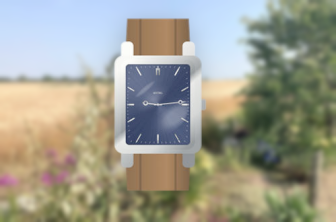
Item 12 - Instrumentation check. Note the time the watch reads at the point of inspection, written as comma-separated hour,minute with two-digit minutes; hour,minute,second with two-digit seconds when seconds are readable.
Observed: 9,14
